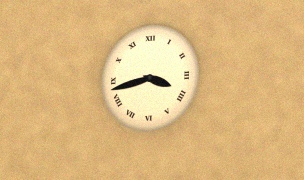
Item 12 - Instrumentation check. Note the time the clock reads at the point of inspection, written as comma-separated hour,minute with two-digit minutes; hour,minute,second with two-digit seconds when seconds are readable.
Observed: 3,43
